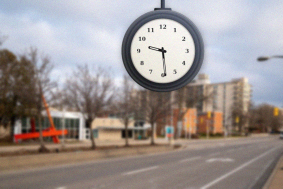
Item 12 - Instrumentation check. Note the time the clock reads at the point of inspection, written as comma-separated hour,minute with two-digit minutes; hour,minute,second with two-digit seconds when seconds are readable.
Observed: 9,29
